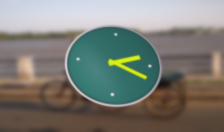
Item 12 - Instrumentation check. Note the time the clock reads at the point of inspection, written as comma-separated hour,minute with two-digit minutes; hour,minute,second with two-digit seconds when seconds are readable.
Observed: 2,19
